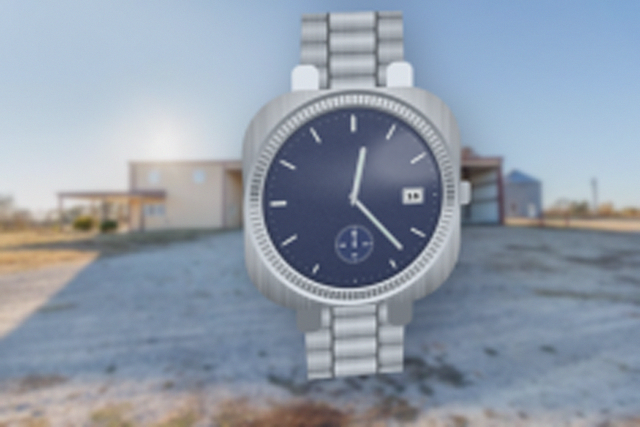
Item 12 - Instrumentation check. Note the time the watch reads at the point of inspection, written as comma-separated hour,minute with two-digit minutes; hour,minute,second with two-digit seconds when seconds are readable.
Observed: 12,23
